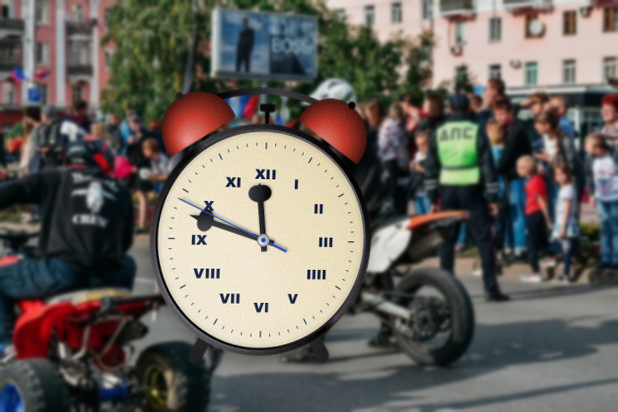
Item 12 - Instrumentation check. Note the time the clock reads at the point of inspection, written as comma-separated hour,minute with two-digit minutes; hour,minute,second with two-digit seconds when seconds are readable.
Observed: 11,47,49
